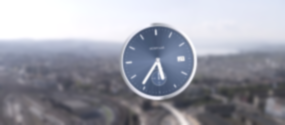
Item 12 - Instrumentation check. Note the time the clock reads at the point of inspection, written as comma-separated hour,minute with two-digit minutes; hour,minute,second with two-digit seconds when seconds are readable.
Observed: 5,36
